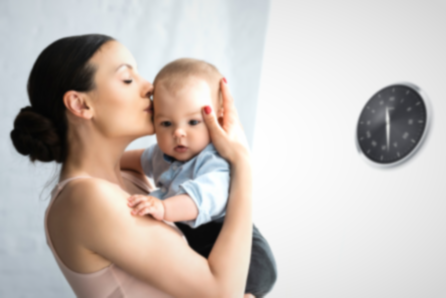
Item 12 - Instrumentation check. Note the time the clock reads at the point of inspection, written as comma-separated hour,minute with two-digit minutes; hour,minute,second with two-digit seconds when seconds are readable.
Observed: 11,28
